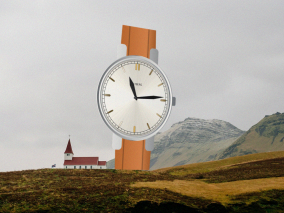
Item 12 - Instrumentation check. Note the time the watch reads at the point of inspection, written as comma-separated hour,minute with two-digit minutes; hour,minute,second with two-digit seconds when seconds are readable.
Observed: 11,14
